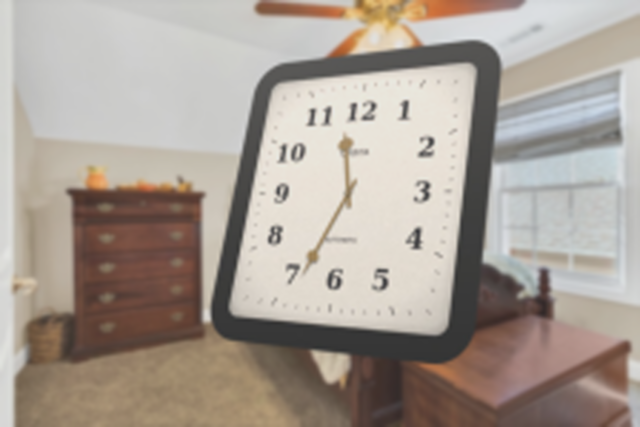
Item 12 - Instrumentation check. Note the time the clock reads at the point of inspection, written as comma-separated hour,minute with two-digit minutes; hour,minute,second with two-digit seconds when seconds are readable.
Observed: 11,34
